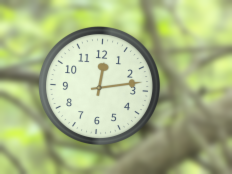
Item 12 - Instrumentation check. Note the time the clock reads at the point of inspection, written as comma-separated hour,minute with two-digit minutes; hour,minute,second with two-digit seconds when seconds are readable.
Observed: 12,13
